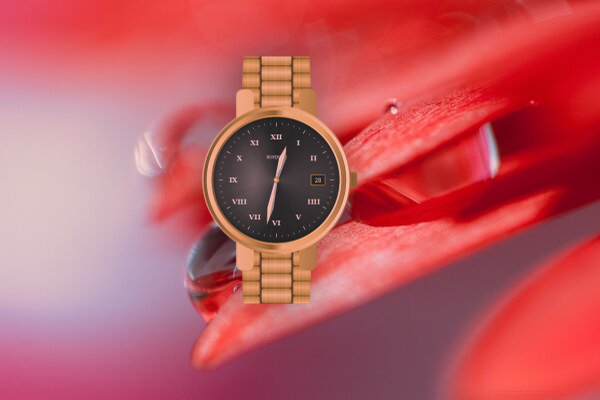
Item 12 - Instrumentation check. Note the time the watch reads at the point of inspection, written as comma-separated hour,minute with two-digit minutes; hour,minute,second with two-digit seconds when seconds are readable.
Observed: 12,32
